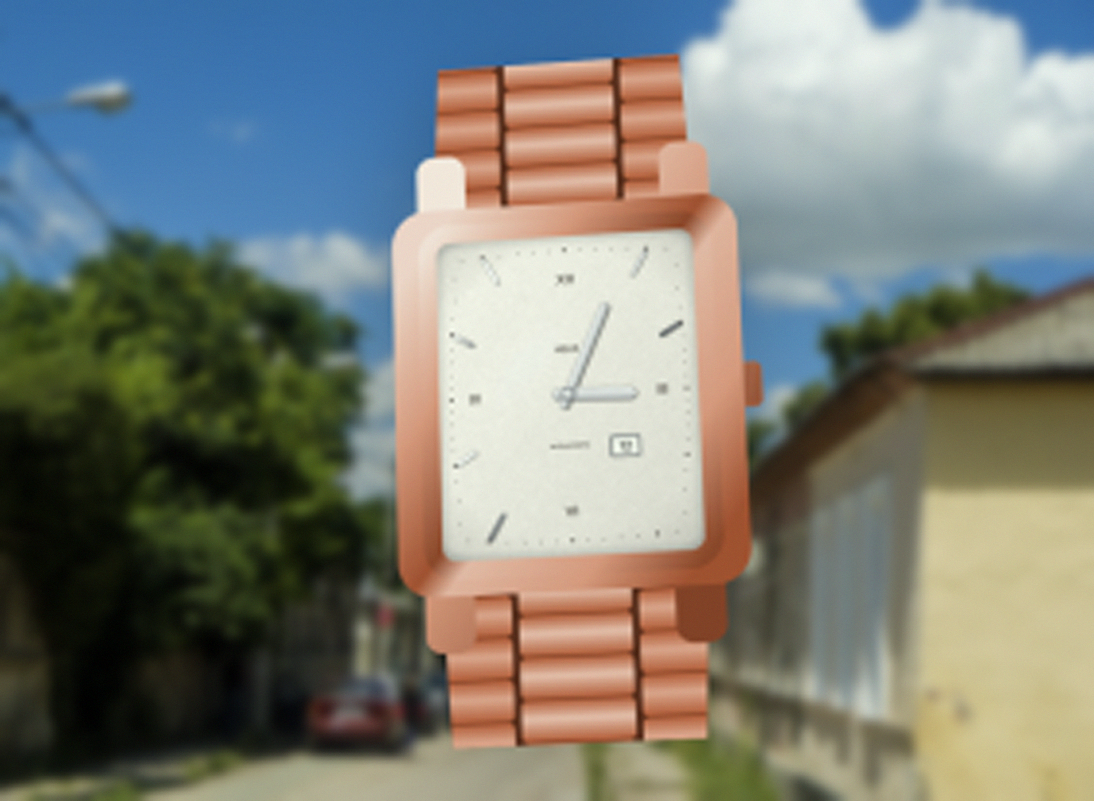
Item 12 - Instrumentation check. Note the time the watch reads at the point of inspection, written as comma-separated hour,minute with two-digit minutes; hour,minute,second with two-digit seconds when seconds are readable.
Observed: 3,04
